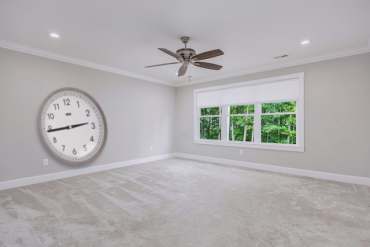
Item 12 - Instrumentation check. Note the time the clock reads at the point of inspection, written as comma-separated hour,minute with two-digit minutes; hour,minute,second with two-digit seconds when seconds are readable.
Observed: 2,44
